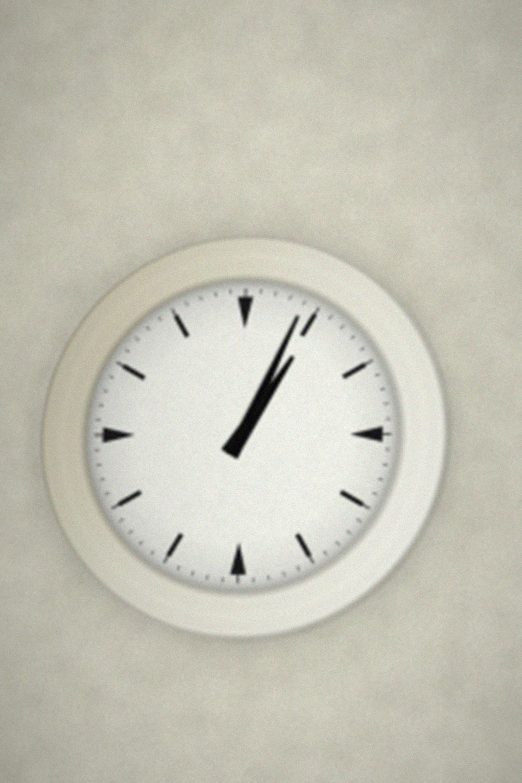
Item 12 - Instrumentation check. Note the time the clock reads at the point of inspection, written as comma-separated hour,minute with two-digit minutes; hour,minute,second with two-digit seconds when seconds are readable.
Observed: 1,04
